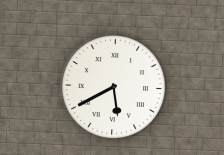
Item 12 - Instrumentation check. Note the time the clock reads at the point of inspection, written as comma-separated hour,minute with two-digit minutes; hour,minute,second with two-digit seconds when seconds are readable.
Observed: 5,40
